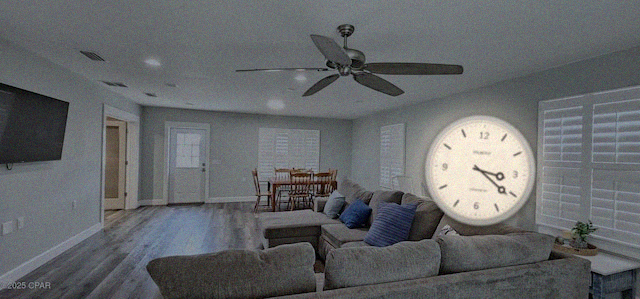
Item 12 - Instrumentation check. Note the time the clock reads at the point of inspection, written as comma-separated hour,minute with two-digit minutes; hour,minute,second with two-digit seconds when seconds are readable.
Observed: 3,21
